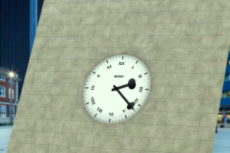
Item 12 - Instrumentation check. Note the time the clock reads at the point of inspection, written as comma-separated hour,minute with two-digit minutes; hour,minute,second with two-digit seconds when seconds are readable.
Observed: 2,22
